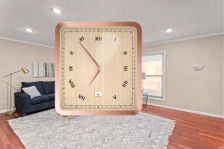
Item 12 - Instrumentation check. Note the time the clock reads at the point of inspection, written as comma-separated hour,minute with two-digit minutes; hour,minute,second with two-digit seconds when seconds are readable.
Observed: 6,54
